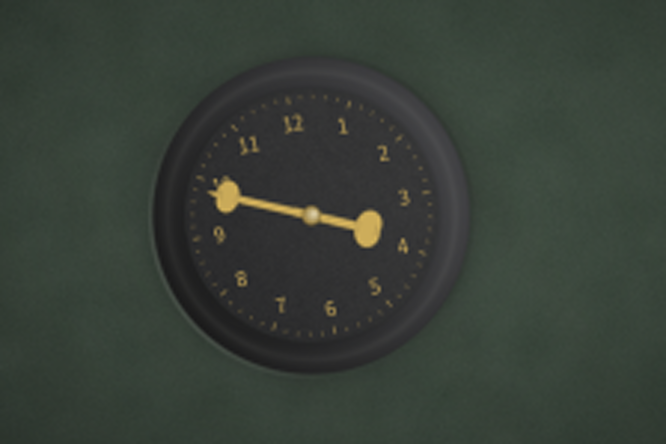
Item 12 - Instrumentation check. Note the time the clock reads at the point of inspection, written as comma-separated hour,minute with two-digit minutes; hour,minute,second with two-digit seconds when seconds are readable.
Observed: 3,49
